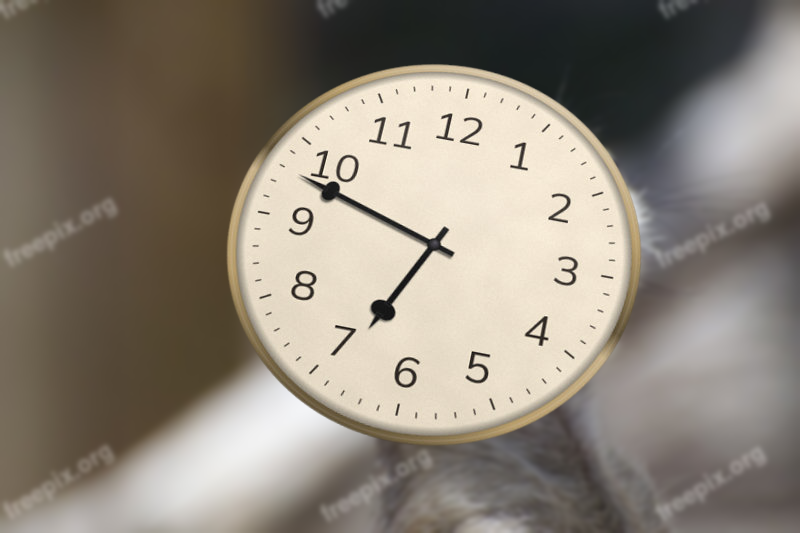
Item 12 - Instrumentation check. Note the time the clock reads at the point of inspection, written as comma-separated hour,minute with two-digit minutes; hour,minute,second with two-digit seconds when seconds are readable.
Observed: 6,48
